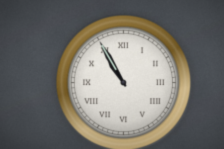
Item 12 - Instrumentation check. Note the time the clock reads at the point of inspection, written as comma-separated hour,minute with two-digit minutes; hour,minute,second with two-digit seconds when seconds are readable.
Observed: 10,55
